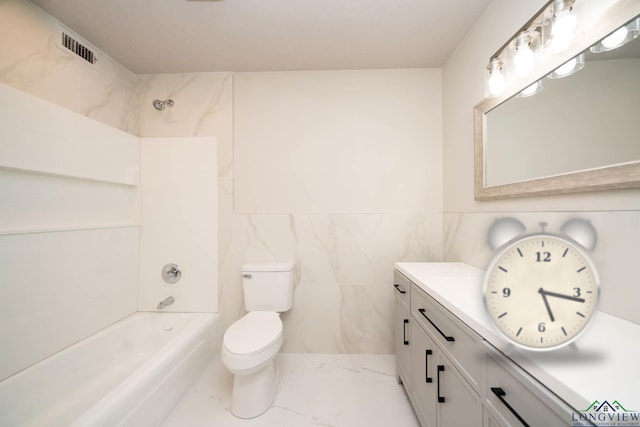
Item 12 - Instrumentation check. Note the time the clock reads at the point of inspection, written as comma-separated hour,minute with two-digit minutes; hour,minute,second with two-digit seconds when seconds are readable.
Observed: 5,17
